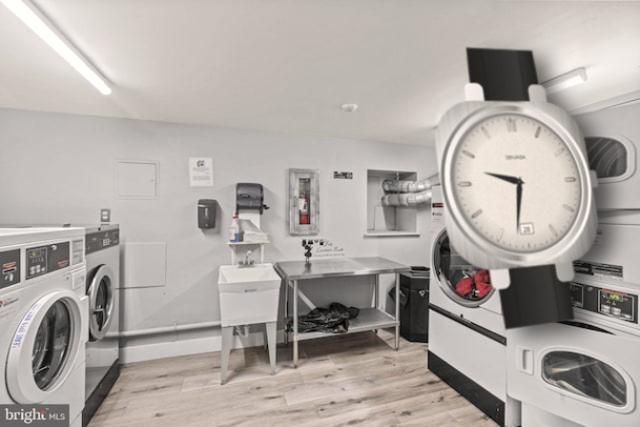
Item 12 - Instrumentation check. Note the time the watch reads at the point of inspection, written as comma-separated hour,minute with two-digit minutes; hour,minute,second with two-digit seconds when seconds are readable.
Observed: 9,32
